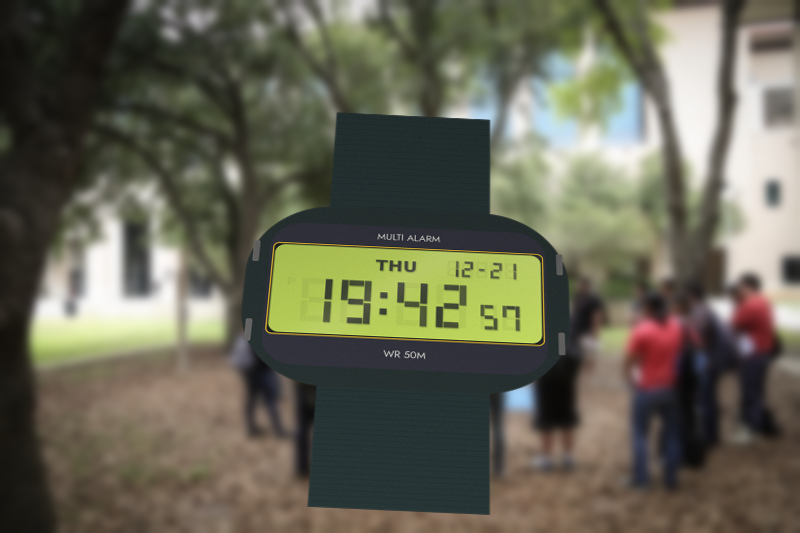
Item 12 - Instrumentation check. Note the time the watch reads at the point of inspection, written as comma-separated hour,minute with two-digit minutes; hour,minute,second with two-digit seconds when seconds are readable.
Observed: 19,42,57
